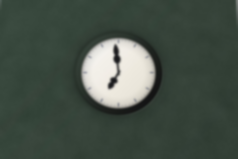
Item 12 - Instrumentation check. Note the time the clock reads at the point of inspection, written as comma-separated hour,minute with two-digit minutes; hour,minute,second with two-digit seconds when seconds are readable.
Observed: 6,59
